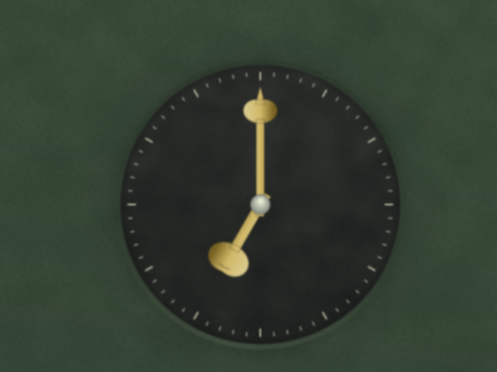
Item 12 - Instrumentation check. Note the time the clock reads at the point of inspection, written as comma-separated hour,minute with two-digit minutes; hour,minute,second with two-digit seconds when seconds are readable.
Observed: 7,00
